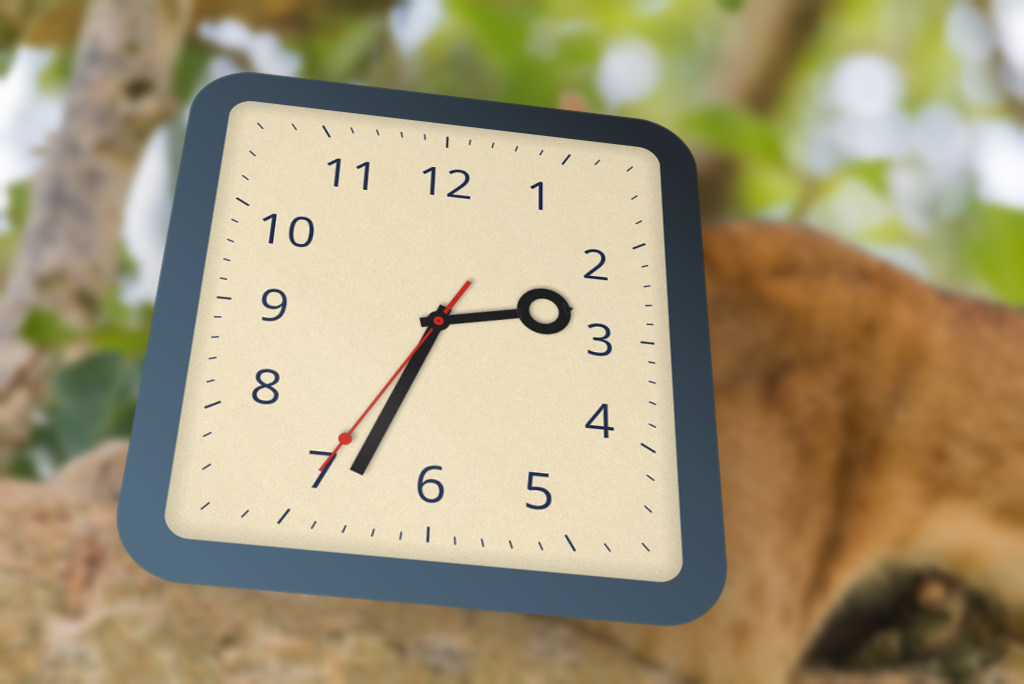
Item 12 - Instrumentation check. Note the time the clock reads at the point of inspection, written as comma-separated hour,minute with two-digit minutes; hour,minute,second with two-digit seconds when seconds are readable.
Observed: 2,33,35
